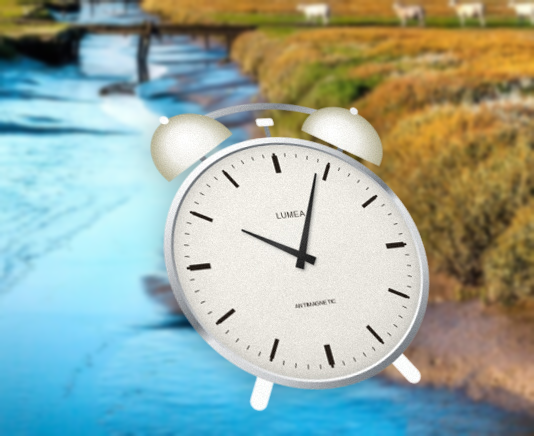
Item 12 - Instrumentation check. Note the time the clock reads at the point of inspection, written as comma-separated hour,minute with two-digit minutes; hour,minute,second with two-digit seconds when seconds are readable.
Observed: 10,04
